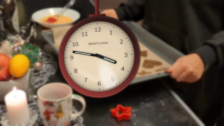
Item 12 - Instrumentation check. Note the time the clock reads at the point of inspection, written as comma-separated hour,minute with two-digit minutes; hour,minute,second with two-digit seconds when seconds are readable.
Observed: 3,47
